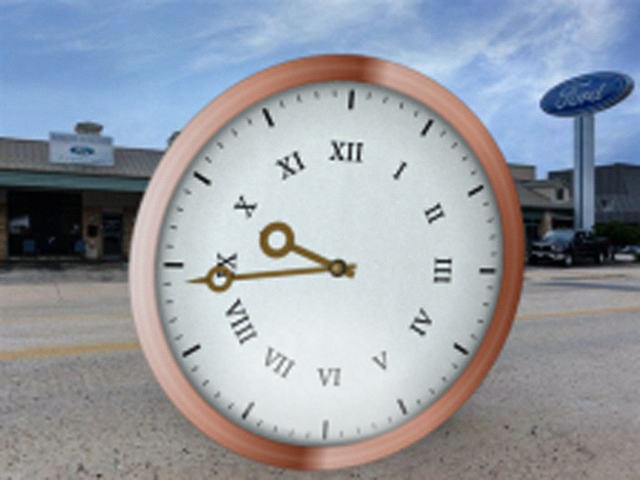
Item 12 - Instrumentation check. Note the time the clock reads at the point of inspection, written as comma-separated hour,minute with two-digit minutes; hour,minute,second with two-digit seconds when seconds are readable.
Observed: 9,44
